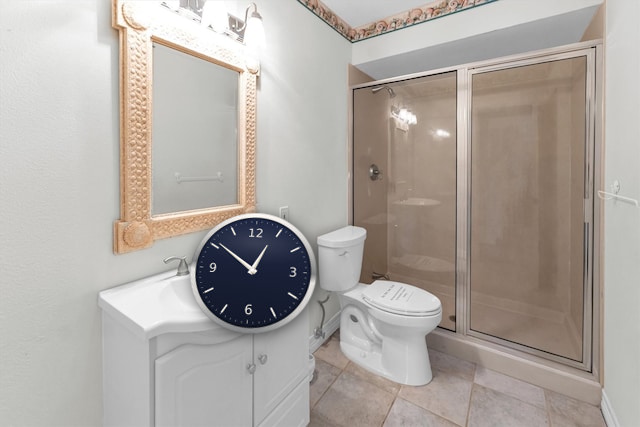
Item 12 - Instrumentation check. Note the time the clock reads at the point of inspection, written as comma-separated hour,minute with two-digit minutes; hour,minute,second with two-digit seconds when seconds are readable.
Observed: 12,51
